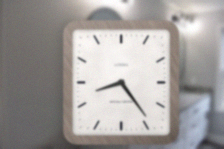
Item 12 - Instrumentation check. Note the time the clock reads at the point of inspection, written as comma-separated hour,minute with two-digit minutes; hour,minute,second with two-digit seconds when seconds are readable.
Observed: 8,24
